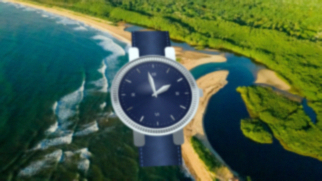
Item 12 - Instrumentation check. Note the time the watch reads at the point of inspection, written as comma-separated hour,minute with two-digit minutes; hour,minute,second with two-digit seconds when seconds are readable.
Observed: 1,58
